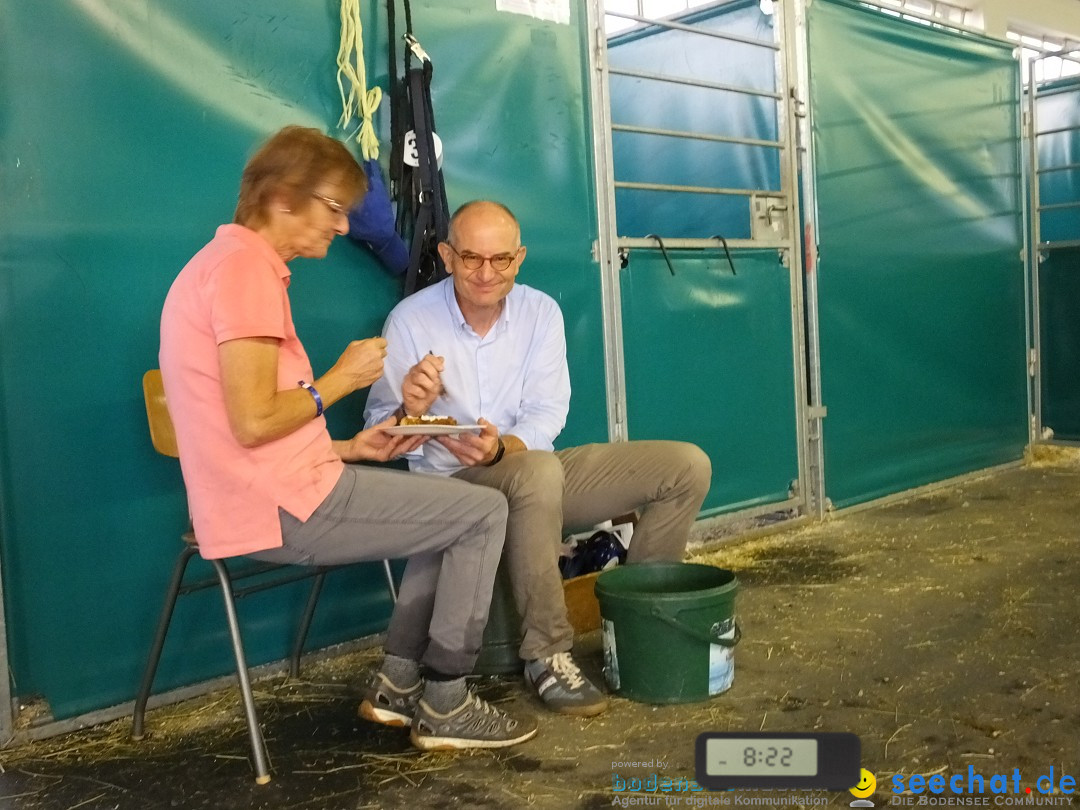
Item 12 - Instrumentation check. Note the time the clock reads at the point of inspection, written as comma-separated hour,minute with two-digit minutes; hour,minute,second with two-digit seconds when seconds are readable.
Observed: 8,22
